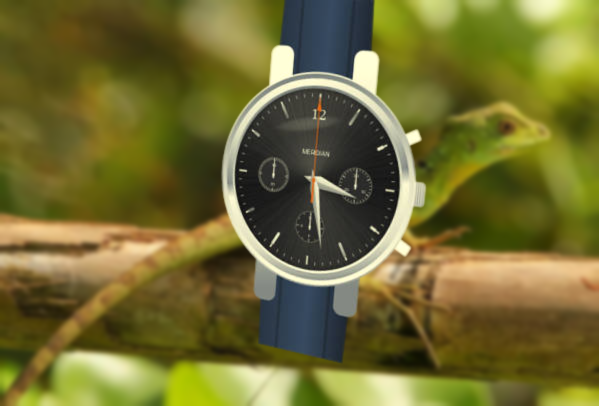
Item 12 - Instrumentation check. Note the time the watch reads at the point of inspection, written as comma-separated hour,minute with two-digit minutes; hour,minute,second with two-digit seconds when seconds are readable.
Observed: 3,28
